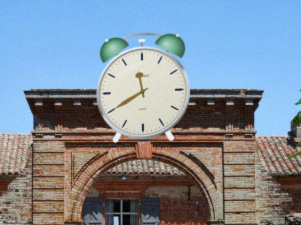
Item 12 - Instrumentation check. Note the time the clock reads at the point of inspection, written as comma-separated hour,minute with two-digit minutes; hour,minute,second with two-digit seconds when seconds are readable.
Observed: 11,40
